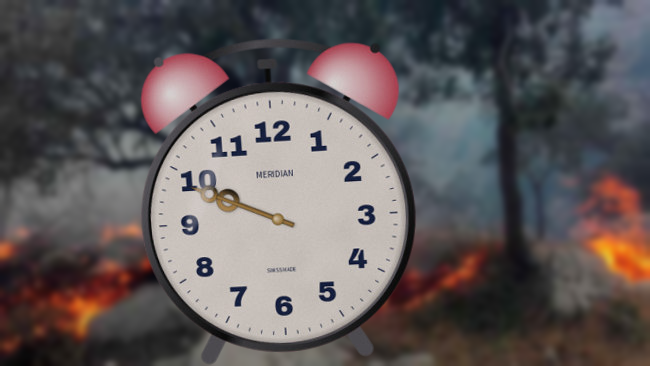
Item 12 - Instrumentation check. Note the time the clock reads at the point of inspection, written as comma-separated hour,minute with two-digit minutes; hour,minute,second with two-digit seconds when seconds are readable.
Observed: 9,49
